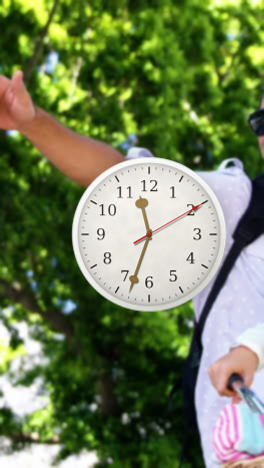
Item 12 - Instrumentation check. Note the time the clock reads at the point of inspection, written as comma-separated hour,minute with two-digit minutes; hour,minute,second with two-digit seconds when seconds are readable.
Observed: 11,33,10
